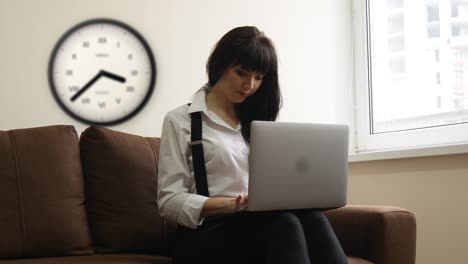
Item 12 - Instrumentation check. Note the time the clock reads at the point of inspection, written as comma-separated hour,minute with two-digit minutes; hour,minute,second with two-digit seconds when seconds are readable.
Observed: 3,38
